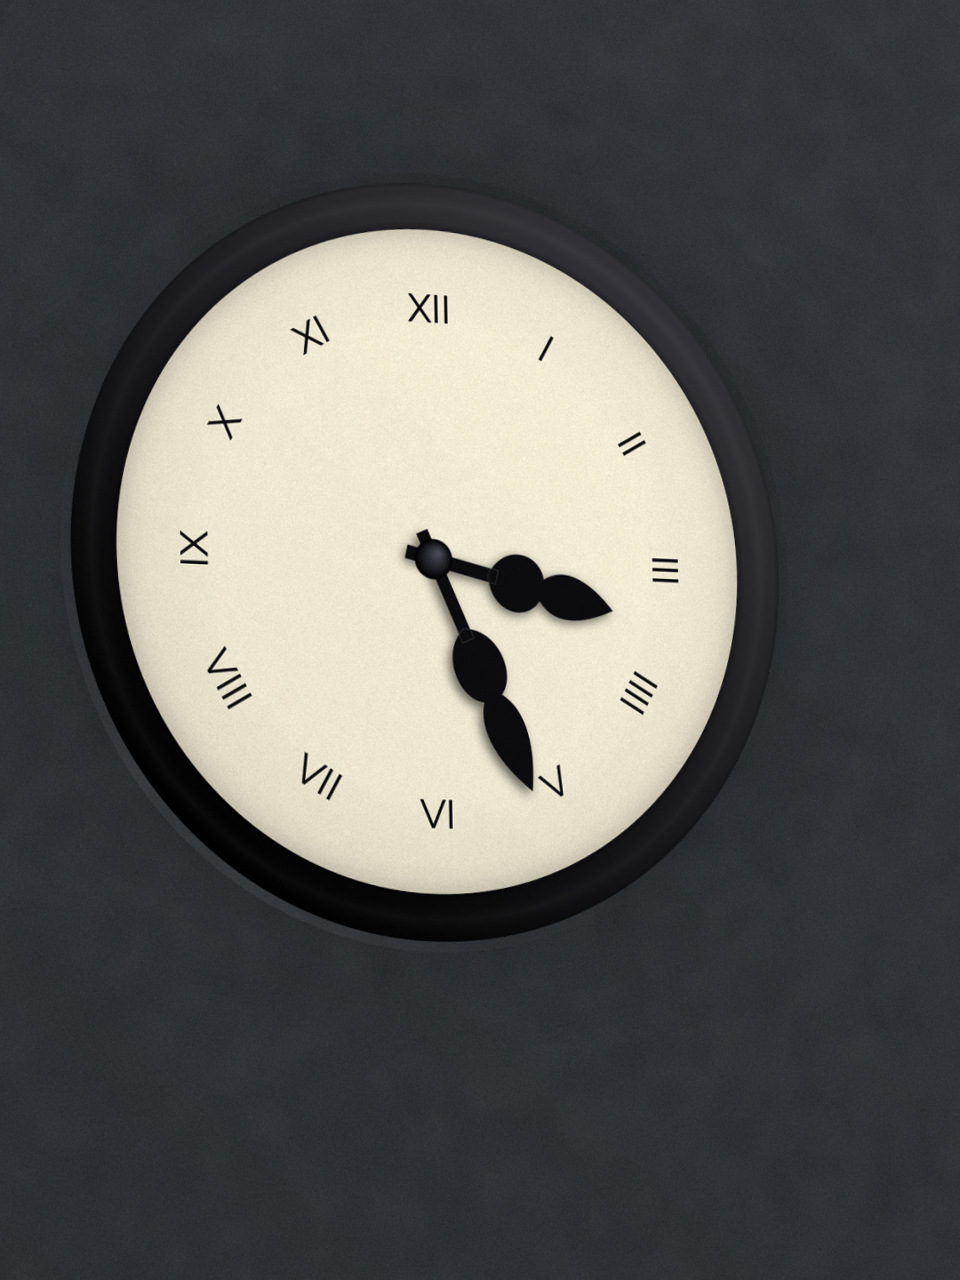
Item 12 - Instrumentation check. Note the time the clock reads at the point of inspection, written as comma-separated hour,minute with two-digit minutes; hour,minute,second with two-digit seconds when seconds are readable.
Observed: 3,26
